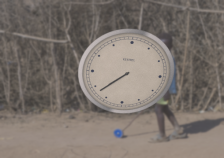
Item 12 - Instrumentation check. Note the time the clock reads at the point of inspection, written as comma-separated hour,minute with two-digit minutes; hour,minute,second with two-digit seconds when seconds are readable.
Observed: 7,38
